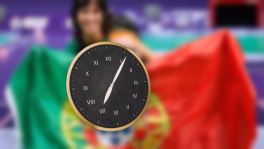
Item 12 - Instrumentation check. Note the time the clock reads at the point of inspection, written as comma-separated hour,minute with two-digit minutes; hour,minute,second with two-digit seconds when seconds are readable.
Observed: 7,06
